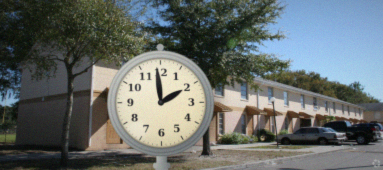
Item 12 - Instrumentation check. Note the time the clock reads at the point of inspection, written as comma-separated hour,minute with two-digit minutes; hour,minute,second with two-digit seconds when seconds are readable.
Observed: 1,59
